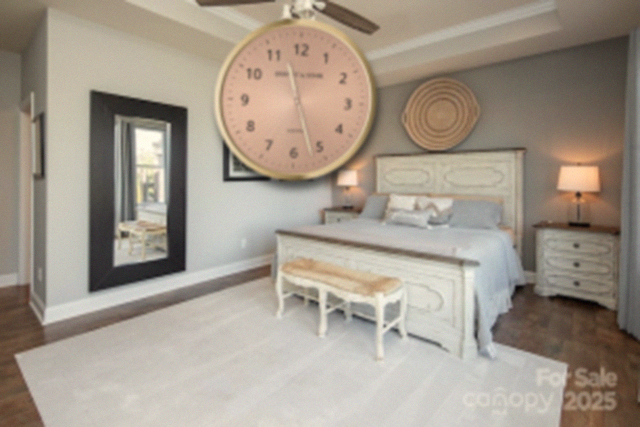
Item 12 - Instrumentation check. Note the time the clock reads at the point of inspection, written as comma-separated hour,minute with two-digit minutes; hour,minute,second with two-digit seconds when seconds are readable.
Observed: 11,27
